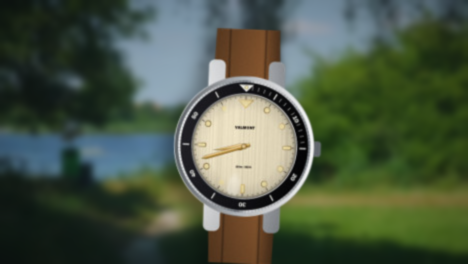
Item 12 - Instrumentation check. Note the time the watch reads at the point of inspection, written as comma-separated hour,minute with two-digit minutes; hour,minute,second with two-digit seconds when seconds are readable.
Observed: 8,42
